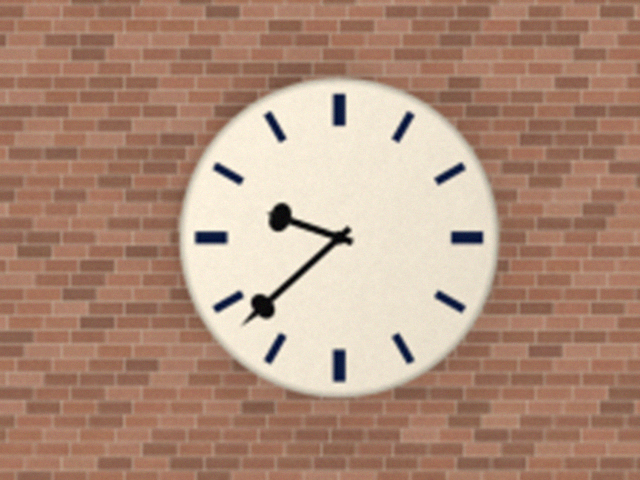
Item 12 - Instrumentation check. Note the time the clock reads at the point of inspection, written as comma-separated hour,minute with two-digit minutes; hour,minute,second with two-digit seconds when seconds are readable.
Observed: 9,38
